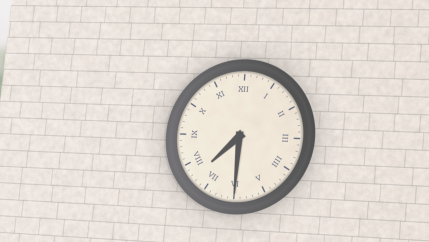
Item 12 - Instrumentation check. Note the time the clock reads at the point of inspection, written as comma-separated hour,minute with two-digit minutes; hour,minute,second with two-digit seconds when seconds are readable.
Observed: 7,30
